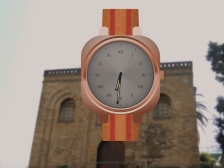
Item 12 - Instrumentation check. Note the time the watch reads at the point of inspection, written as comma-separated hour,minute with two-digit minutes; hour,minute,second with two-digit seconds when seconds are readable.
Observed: 6,31
